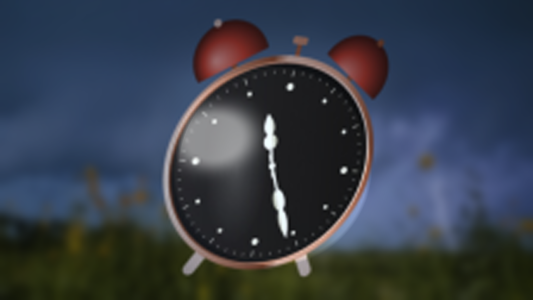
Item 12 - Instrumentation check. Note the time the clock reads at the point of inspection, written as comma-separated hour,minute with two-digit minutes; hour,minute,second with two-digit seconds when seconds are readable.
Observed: 11,26
